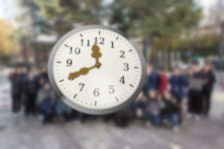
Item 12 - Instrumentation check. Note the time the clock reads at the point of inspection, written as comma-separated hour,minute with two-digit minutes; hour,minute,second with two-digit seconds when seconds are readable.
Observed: 11,40
